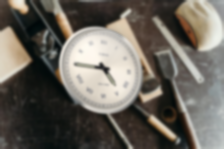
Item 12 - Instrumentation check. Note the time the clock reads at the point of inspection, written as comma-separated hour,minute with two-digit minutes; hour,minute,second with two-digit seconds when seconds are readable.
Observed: 4,45
